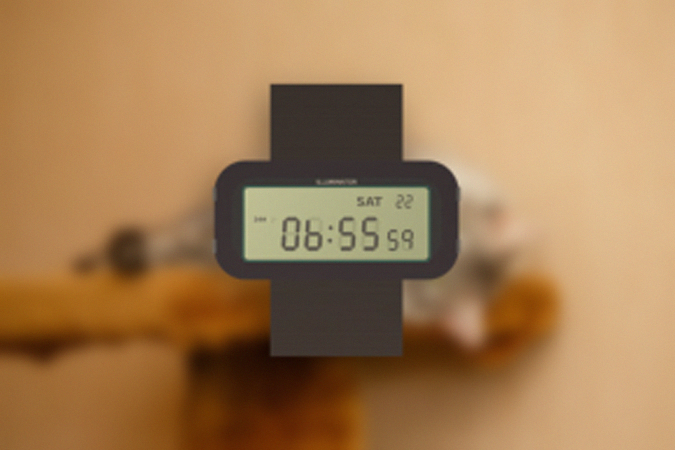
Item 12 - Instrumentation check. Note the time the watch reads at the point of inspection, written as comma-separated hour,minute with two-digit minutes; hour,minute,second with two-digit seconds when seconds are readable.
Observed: 6,55,59
